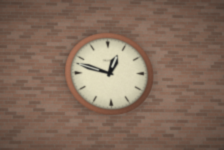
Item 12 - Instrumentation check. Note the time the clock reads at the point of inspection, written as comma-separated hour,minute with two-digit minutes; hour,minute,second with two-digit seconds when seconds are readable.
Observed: 12,48
